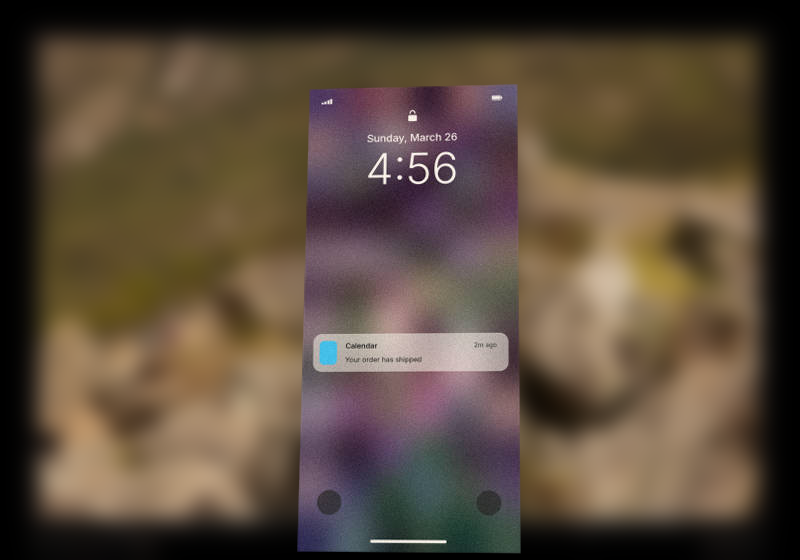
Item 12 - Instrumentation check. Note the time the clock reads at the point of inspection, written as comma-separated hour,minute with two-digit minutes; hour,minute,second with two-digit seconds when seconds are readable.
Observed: 4,56
